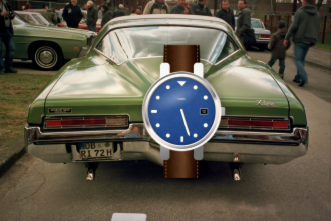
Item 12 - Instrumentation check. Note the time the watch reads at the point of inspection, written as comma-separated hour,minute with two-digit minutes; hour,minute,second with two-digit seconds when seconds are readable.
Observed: 5,27
